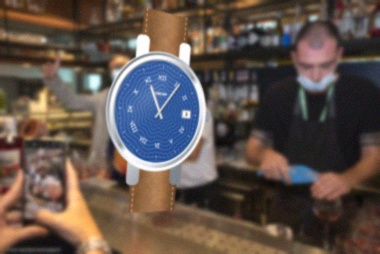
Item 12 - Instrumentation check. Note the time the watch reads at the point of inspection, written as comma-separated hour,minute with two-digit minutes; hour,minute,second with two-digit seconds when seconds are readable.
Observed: 11,06
